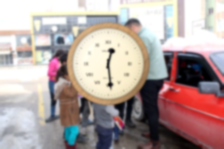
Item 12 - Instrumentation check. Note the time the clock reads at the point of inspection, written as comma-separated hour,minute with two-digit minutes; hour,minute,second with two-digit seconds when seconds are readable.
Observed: 12,29
